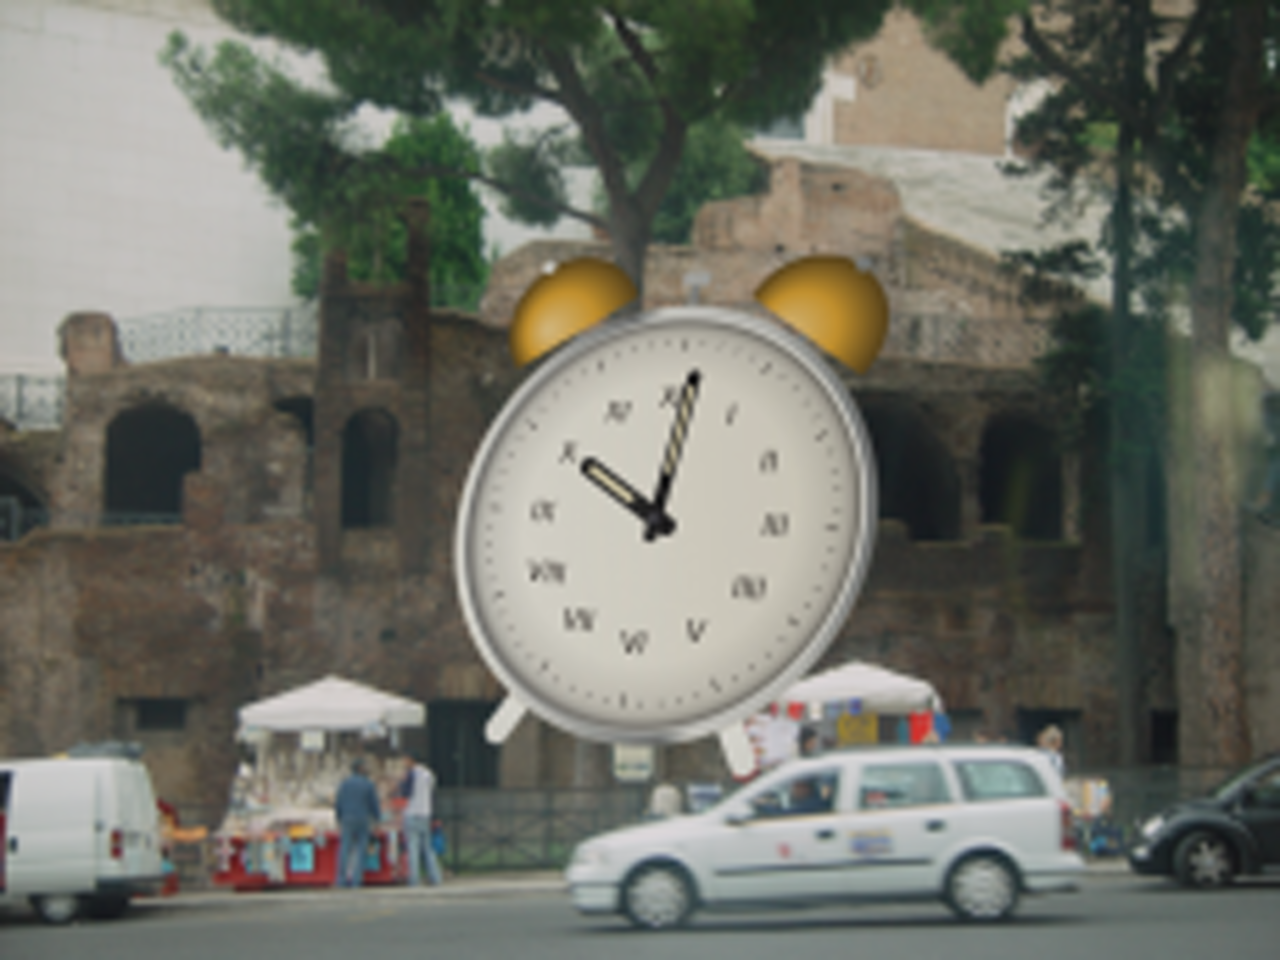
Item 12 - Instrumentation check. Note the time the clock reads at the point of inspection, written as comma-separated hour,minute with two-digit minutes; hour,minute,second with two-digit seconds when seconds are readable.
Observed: 10,01
